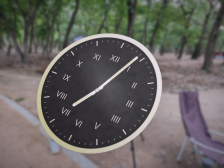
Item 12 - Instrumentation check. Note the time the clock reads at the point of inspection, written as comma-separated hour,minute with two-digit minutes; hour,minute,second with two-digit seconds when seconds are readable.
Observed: 7,04
